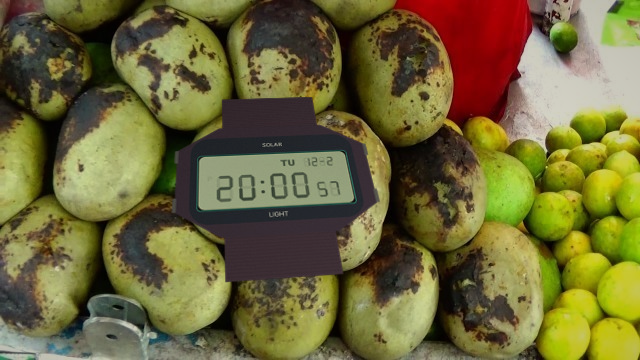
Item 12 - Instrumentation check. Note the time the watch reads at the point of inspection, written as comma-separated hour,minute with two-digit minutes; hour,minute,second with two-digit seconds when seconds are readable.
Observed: 20,00,57
